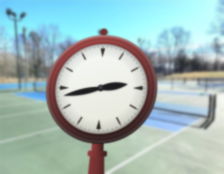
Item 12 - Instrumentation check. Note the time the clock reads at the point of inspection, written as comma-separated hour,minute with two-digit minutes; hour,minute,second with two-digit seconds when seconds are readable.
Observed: 2,43
